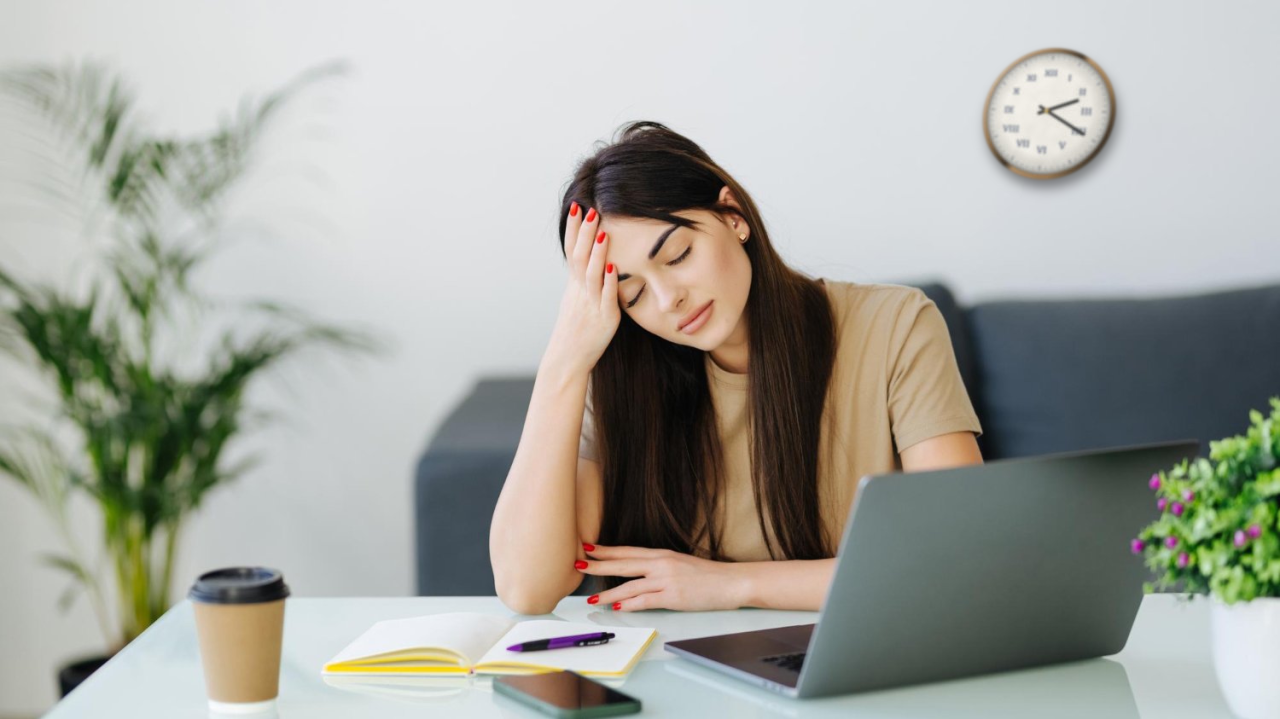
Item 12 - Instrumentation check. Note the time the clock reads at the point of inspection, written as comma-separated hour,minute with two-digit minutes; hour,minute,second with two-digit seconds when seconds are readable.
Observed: 2,20
